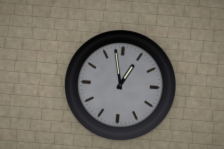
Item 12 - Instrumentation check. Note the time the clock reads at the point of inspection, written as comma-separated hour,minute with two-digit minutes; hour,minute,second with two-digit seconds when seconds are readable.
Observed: 12,58
